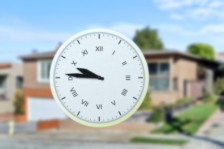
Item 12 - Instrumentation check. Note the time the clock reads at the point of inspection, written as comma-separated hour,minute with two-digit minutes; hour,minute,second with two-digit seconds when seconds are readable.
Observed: 9,46
